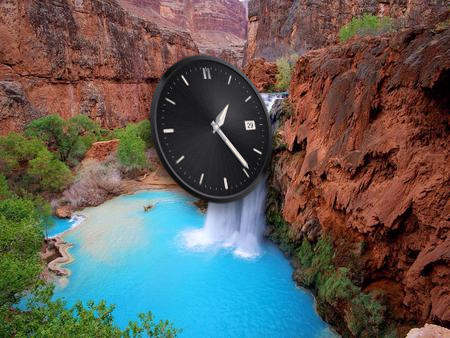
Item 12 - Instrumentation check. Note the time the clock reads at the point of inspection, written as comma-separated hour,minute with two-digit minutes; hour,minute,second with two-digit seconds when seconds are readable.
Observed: 1,24
